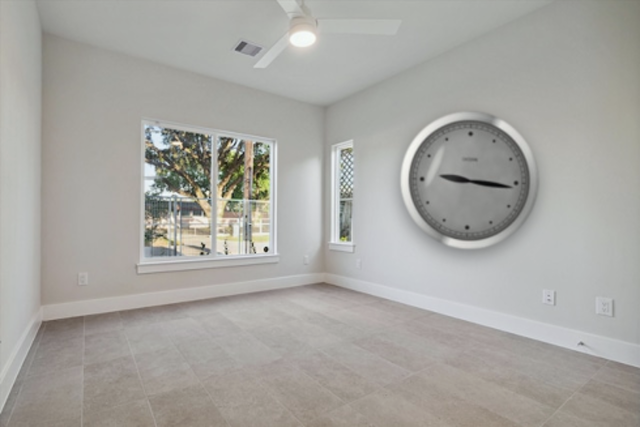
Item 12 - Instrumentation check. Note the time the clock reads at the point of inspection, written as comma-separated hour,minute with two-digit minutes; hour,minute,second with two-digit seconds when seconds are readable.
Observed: 9,16
